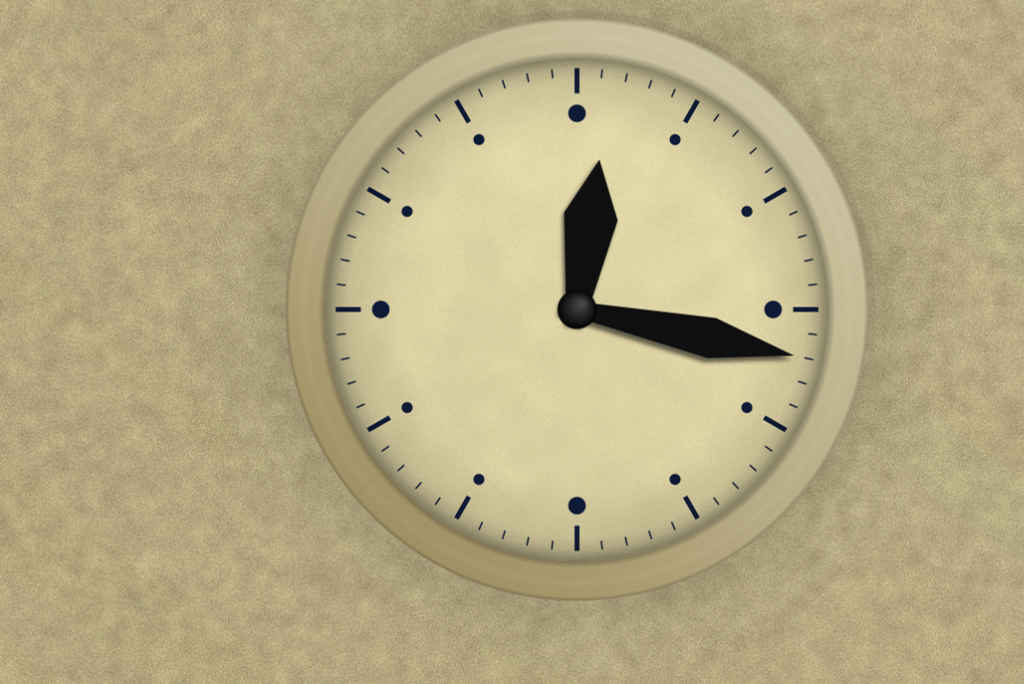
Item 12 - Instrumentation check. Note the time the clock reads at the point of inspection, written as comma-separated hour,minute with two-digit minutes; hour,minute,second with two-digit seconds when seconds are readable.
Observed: 12,17
